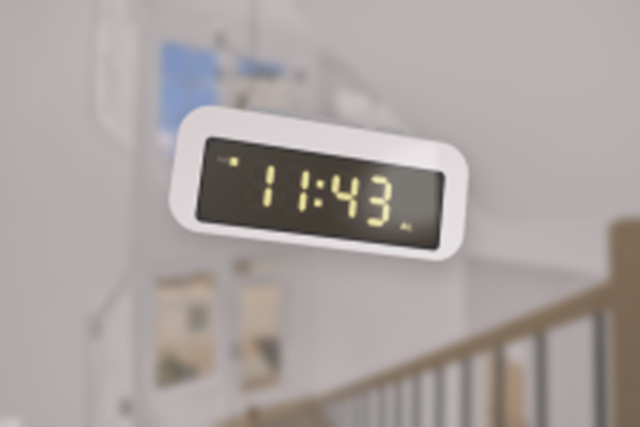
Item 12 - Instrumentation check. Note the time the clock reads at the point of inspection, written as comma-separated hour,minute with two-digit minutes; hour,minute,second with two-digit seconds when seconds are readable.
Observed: 11,43
